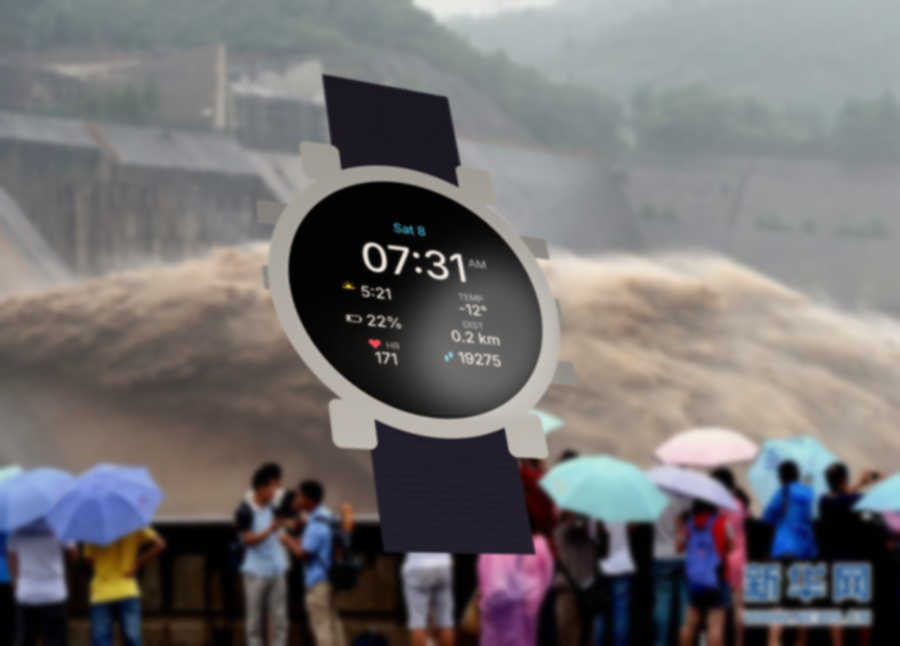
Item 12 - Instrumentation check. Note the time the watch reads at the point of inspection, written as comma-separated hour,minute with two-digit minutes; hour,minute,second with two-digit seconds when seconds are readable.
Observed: 7,31
